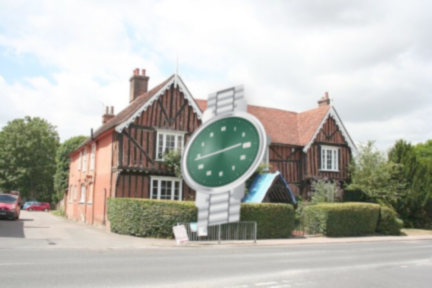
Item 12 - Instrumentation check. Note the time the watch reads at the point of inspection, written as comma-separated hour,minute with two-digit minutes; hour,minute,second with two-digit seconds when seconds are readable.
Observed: 2,44
